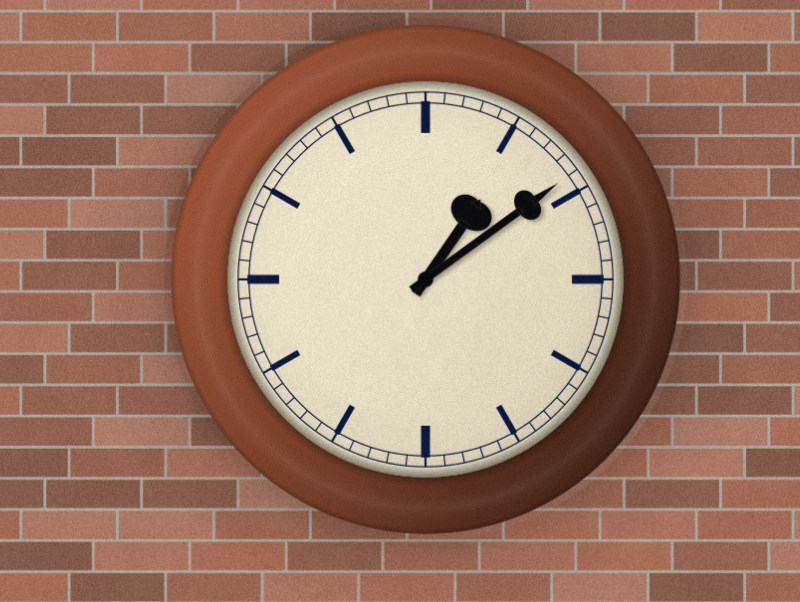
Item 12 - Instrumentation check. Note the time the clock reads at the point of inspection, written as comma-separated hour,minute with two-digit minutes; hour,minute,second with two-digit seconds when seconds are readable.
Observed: 1,09
